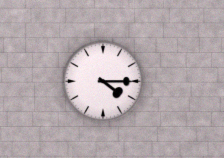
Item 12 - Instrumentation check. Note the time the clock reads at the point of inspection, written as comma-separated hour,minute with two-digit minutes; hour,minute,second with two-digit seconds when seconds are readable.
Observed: 4,15
